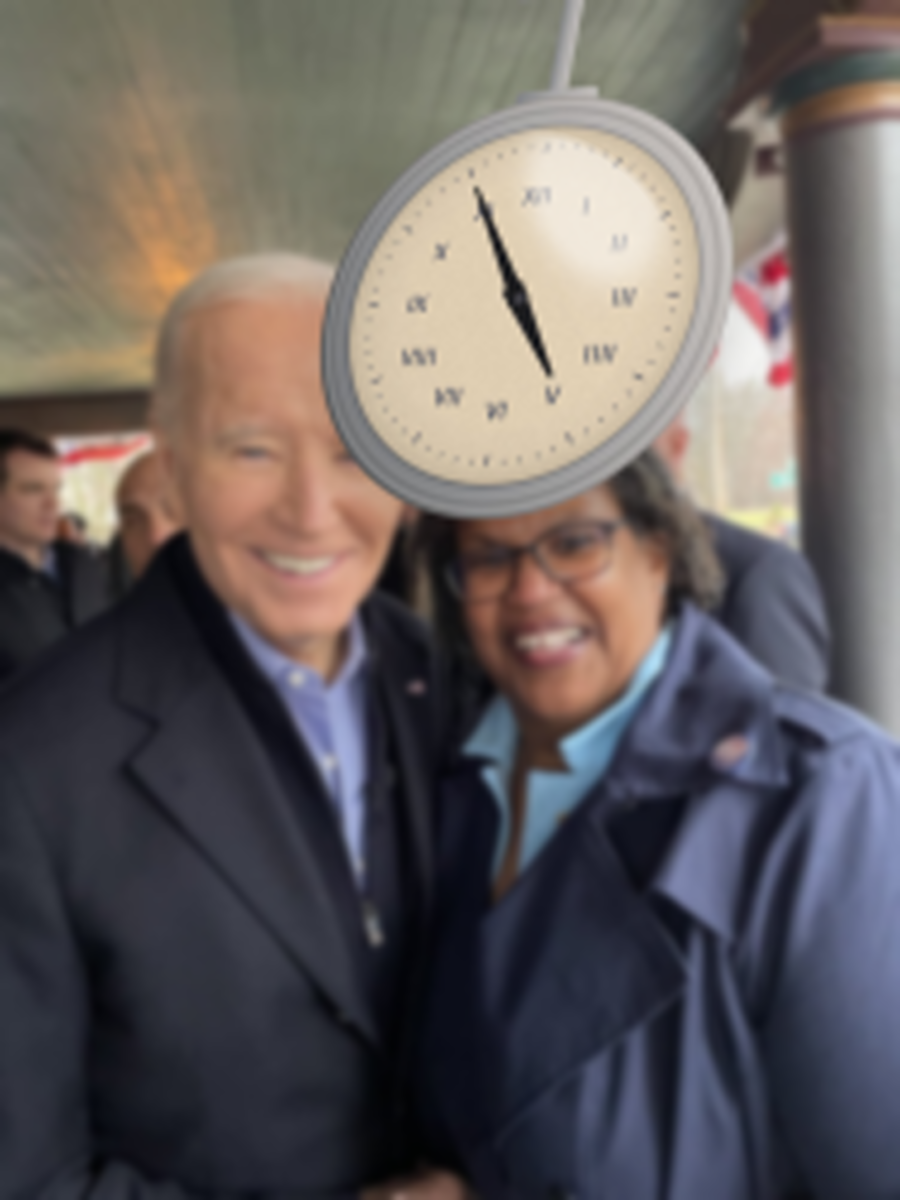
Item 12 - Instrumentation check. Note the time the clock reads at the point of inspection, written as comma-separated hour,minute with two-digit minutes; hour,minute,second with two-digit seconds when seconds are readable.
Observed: 4,55
